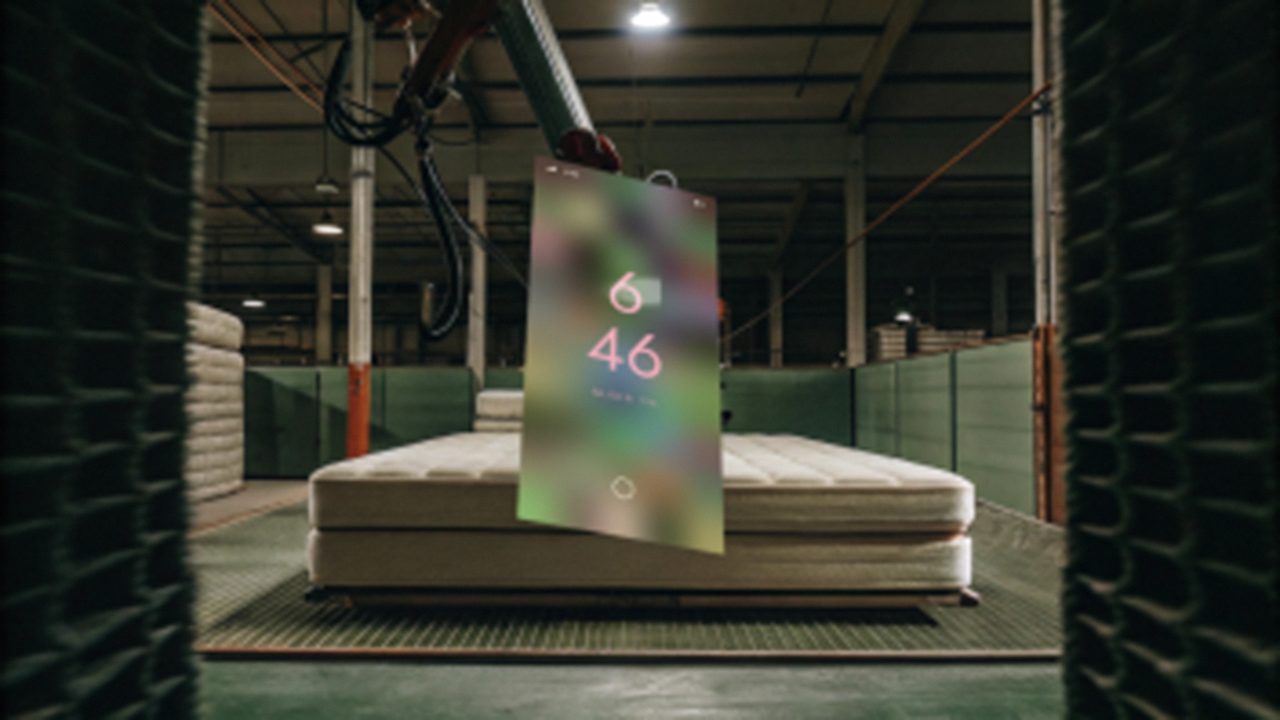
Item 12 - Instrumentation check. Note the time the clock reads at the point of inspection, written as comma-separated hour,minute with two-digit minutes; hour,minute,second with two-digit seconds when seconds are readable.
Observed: 6,46
